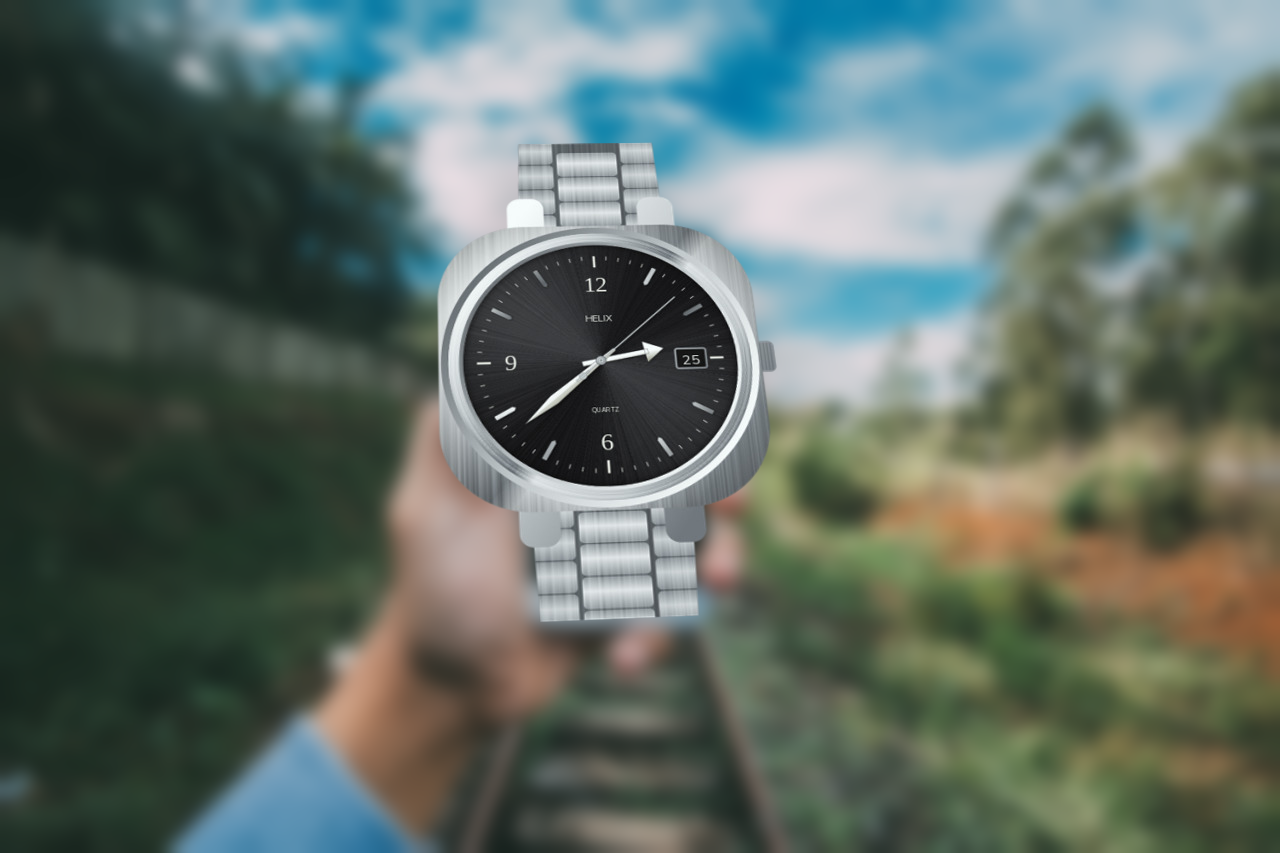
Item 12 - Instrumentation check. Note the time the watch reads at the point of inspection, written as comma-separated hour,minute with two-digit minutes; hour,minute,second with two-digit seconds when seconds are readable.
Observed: 2,38,08
